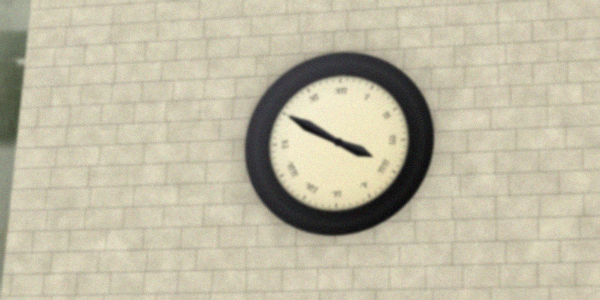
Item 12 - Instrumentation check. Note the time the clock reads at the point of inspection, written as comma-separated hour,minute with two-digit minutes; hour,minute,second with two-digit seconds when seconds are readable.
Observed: 3,50
